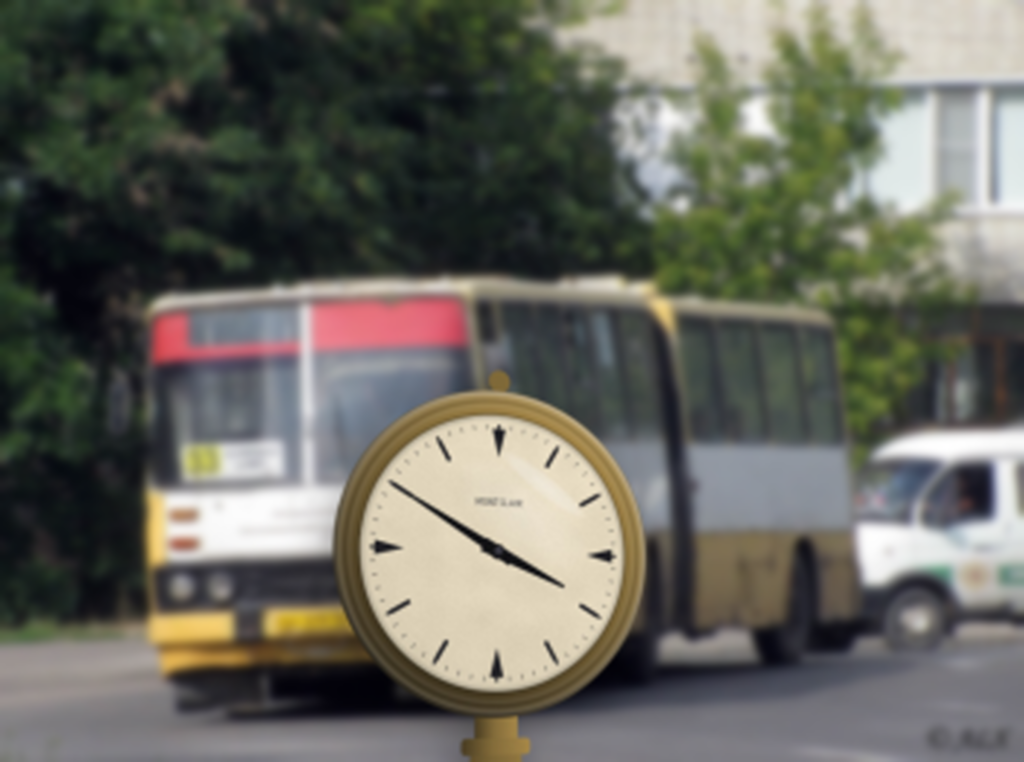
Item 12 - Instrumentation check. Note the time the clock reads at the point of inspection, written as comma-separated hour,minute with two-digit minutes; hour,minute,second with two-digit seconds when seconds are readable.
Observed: 3,50
